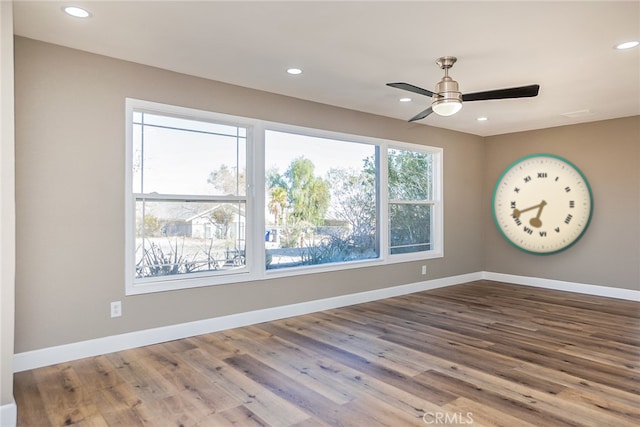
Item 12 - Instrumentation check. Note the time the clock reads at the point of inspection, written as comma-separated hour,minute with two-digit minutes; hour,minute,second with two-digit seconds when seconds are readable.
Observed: 6,42
